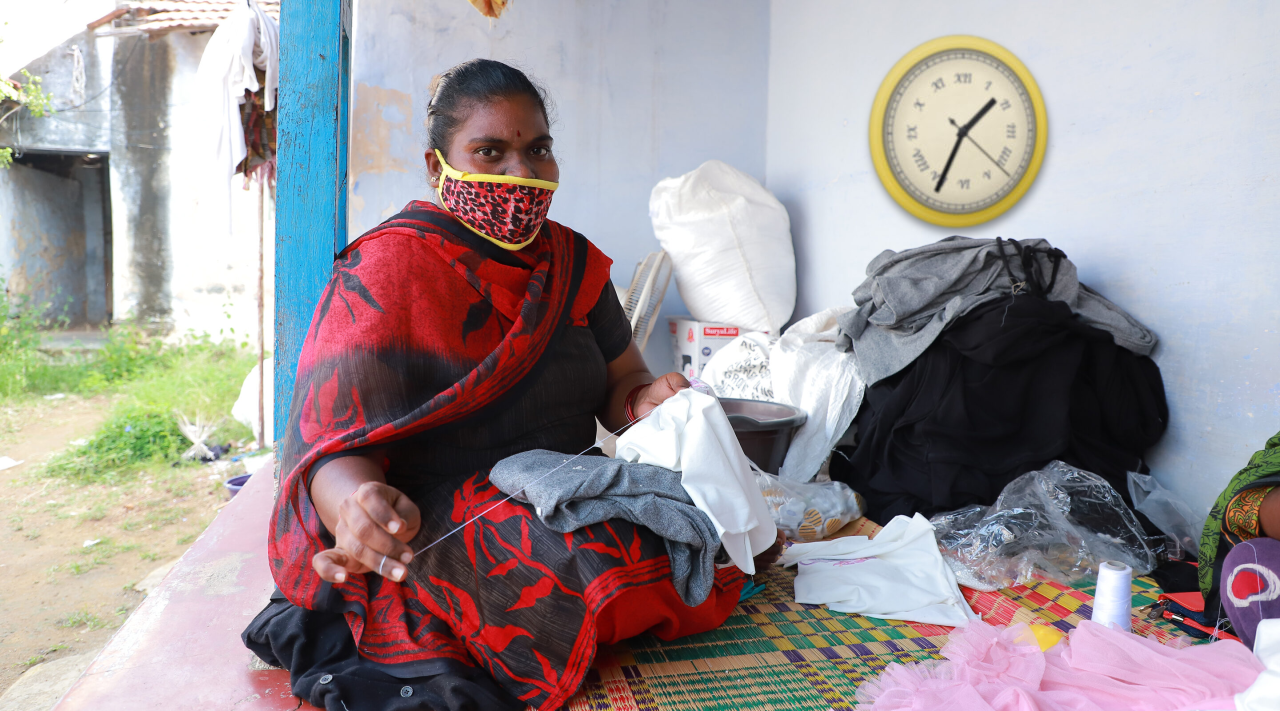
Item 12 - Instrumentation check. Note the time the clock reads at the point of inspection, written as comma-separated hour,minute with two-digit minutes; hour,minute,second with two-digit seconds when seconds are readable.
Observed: 1,34,22
